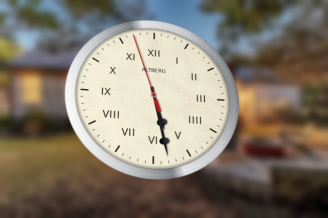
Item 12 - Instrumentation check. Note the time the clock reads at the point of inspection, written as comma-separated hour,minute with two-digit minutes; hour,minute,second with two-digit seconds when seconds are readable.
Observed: 5,27,57
